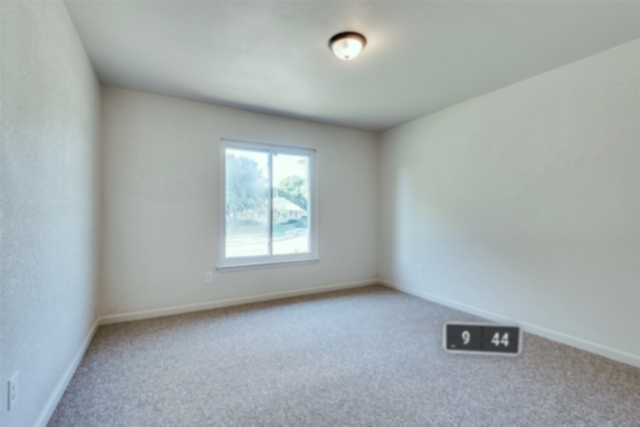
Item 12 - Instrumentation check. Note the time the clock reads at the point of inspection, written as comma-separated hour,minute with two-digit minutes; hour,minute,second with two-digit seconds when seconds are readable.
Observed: 9,44
